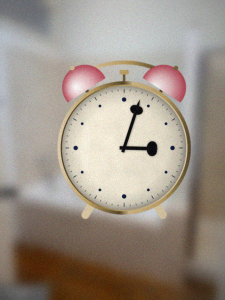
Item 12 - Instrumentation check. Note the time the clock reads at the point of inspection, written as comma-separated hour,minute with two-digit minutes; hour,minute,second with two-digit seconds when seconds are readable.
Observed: 3,03
